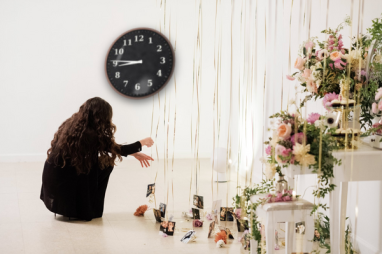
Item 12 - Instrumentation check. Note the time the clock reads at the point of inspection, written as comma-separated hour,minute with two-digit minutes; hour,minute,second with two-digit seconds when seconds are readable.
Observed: 8,46
